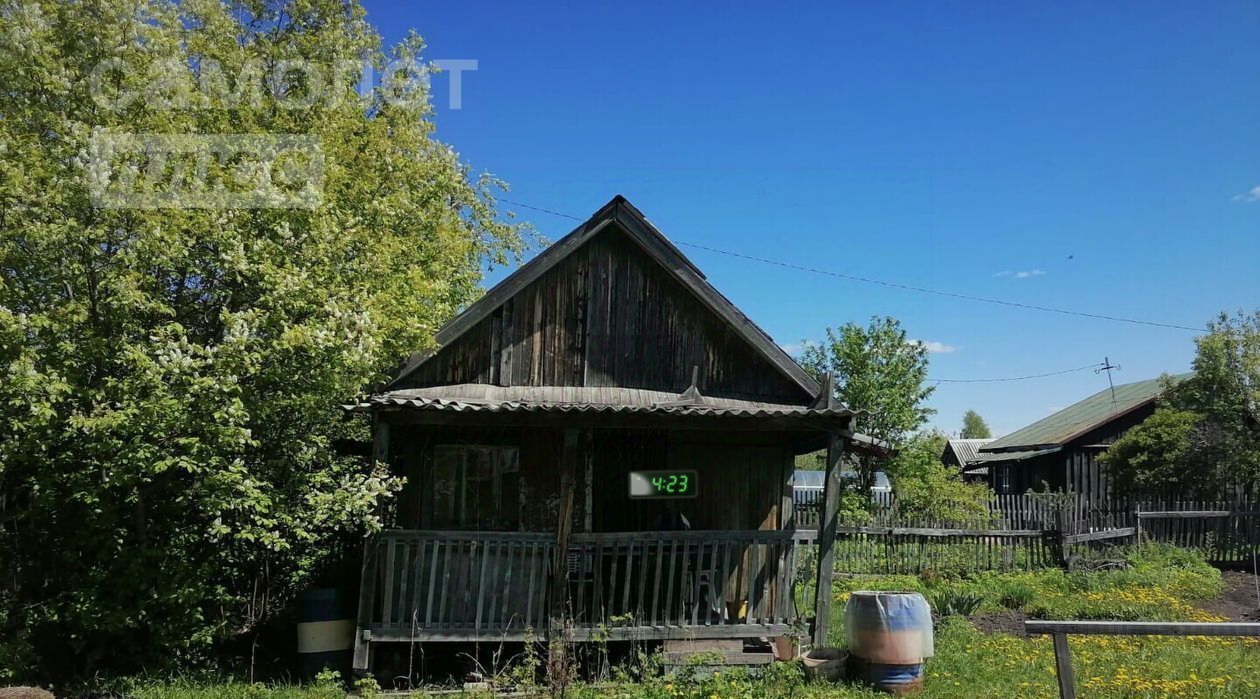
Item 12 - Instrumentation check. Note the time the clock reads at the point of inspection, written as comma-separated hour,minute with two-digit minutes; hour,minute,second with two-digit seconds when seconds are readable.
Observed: 4,23
